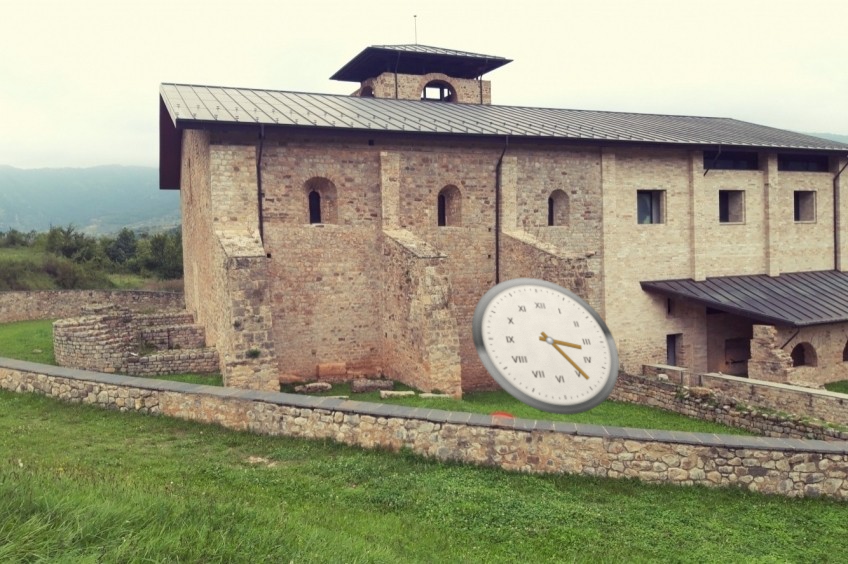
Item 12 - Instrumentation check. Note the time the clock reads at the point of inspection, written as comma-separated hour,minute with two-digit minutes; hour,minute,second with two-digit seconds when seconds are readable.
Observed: 3,24
